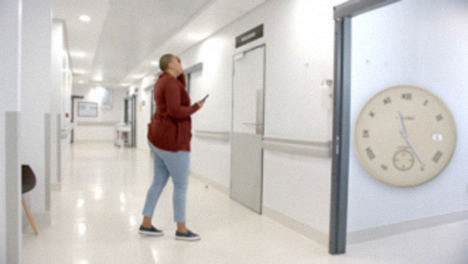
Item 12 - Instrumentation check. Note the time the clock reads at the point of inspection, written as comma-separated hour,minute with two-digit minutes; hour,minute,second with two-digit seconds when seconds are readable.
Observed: 11,24
